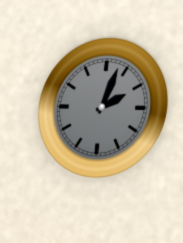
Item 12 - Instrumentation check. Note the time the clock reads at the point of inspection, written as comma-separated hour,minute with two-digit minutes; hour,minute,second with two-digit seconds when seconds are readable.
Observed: 2,03
